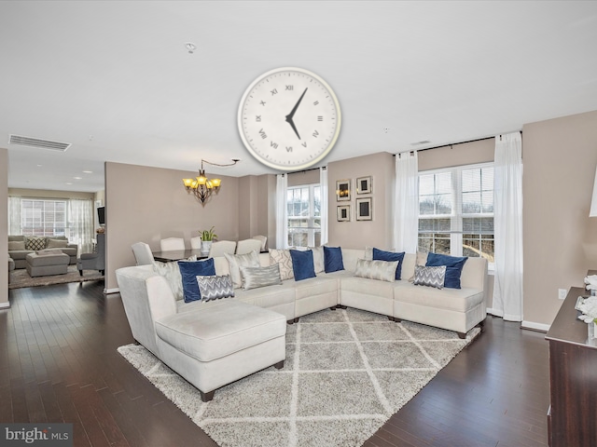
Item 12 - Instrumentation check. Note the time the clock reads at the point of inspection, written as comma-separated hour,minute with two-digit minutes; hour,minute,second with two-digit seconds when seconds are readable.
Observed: 5,05
